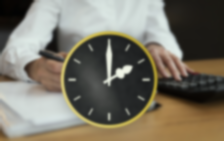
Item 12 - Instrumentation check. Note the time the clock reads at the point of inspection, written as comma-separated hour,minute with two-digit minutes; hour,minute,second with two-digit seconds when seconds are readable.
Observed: 2,00
